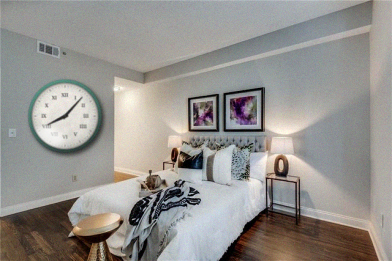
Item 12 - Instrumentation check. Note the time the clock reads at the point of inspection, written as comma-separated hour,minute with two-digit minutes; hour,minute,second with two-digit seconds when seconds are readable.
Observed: 8,07
